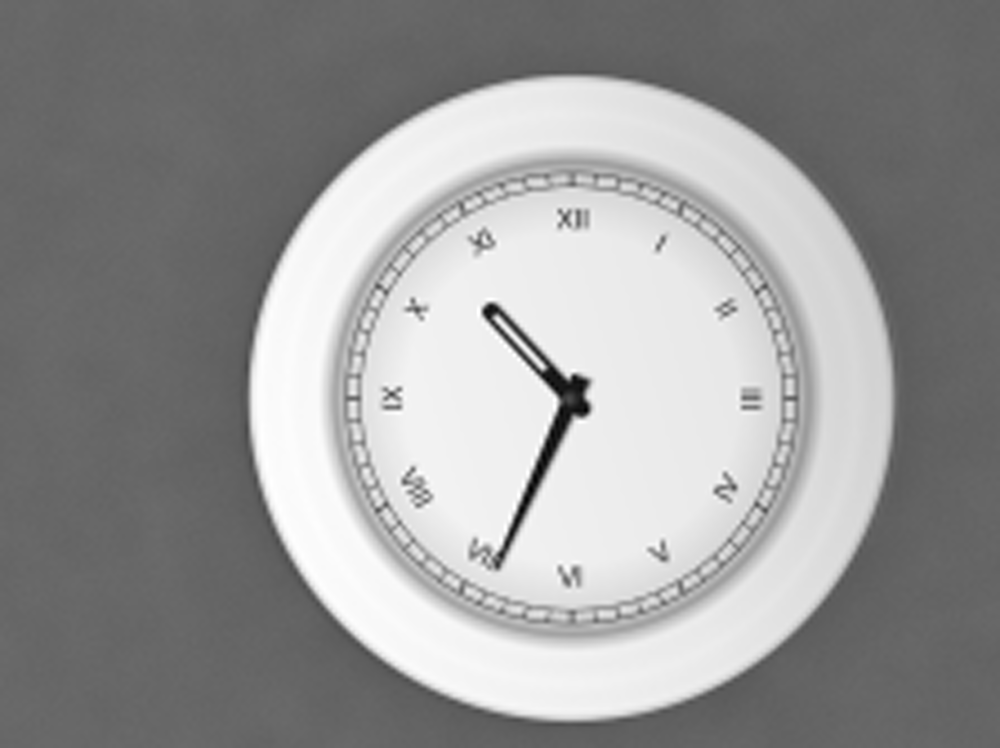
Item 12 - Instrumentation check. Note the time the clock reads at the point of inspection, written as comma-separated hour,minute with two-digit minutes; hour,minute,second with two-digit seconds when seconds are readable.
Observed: 10,34
